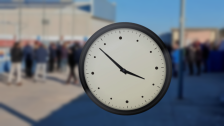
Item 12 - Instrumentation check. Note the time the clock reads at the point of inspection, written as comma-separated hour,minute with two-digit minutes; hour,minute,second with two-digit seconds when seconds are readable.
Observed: 3,53
